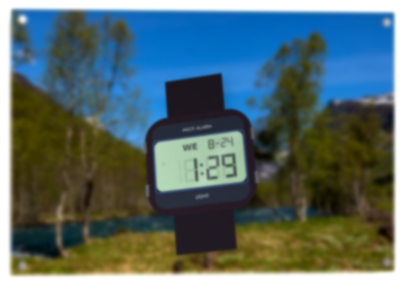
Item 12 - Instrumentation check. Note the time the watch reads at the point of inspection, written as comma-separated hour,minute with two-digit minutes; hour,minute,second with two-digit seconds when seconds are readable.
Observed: 1,29
